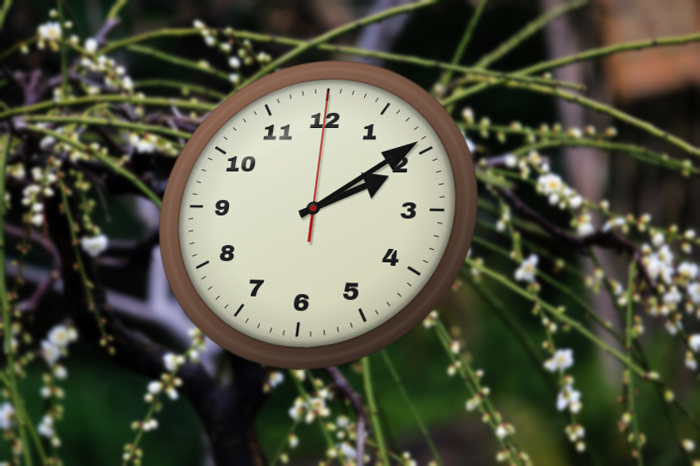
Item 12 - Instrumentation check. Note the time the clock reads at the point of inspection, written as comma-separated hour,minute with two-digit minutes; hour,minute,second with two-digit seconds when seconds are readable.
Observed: 2,09,00
